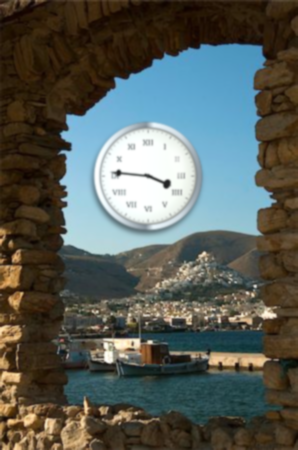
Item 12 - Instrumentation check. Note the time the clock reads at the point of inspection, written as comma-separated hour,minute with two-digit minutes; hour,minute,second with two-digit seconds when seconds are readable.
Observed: 3,46
